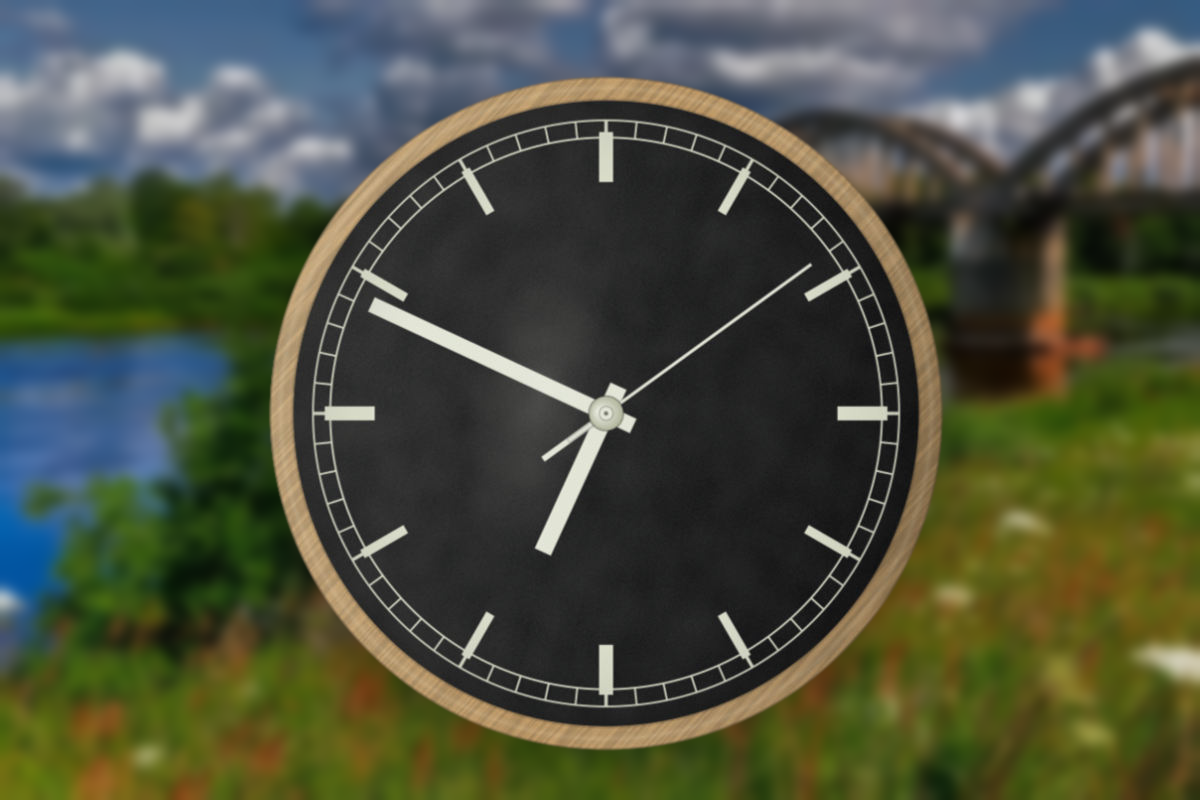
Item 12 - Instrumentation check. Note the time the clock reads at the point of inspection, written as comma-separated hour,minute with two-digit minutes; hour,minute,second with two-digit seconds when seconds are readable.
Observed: 6,49,09
